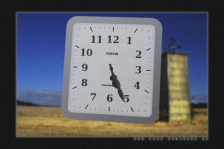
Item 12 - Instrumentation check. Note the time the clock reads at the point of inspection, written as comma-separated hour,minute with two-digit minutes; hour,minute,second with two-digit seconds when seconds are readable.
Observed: 5,26
